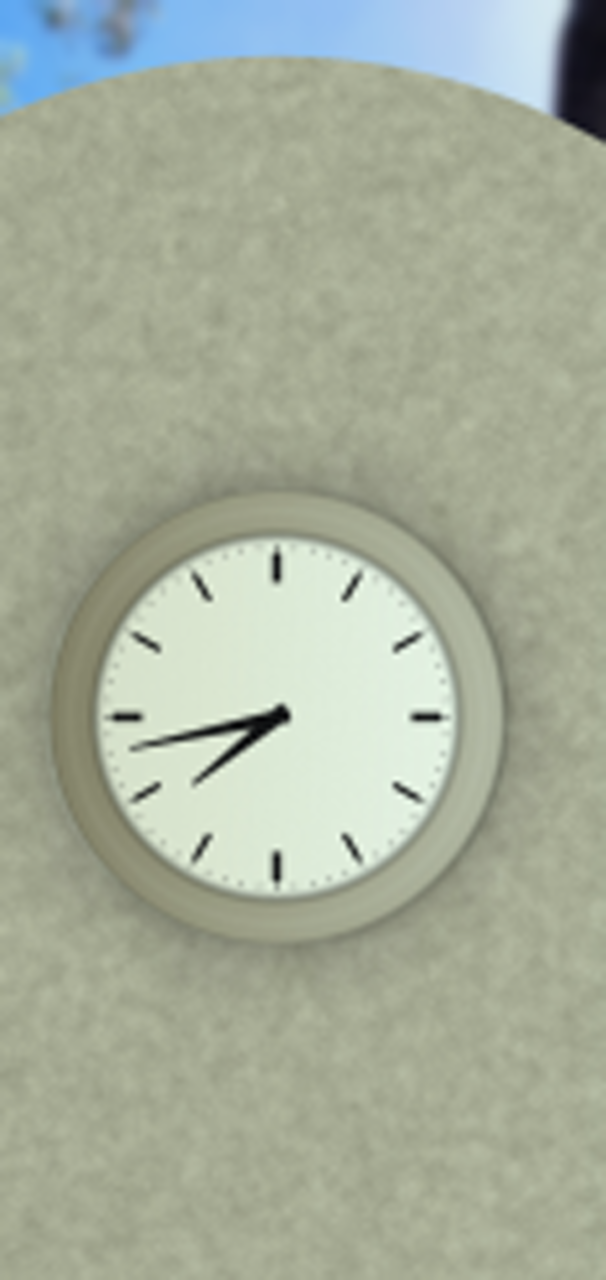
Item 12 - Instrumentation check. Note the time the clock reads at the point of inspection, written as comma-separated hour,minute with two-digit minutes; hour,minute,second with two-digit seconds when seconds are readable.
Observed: 7,43
